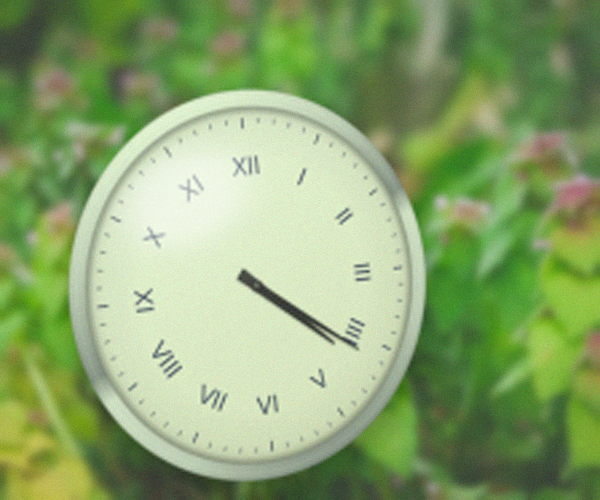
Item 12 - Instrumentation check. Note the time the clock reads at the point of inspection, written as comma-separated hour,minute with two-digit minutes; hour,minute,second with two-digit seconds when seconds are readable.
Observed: 4,21
